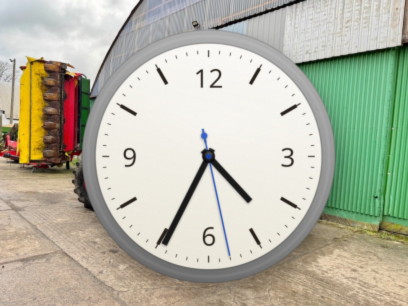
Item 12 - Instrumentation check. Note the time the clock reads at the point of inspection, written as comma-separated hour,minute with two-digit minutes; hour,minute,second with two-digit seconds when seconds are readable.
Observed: 4,34,28
